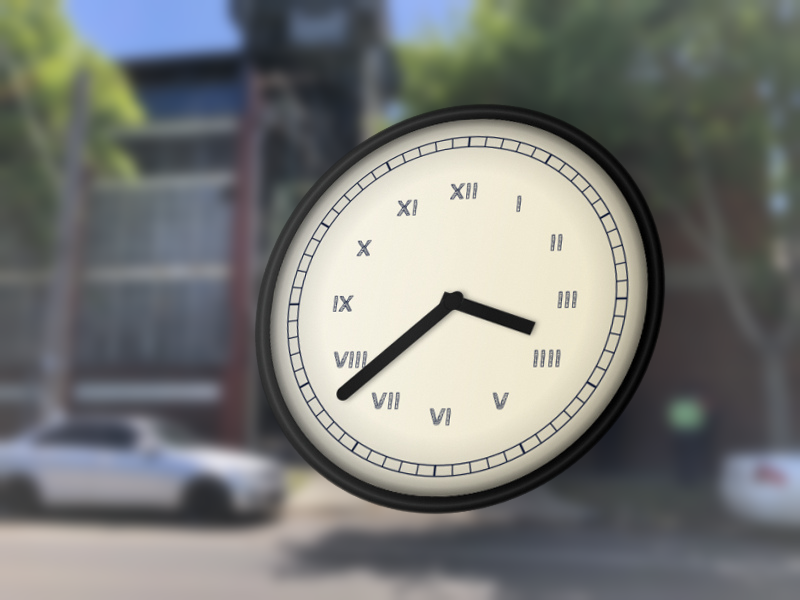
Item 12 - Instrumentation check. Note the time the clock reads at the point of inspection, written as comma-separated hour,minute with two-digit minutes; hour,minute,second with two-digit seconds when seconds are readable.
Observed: 3,38
